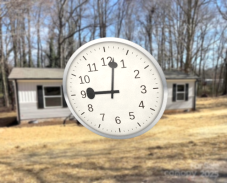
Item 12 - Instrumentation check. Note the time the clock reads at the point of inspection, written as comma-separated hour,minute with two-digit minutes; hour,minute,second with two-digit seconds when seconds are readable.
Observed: 9,02
